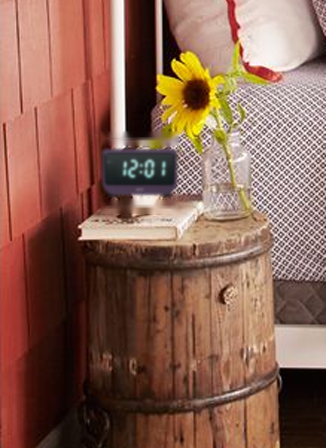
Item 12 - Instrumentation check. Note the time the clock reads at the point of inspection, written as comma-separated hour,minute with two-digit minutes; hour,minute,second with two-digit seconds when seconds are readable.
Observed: 12,01
